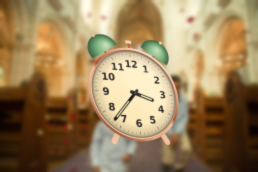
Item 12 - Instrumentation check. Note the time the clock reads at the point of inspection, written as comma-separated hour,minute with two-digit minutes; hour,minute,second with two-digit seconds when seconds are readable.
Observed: 3,37
